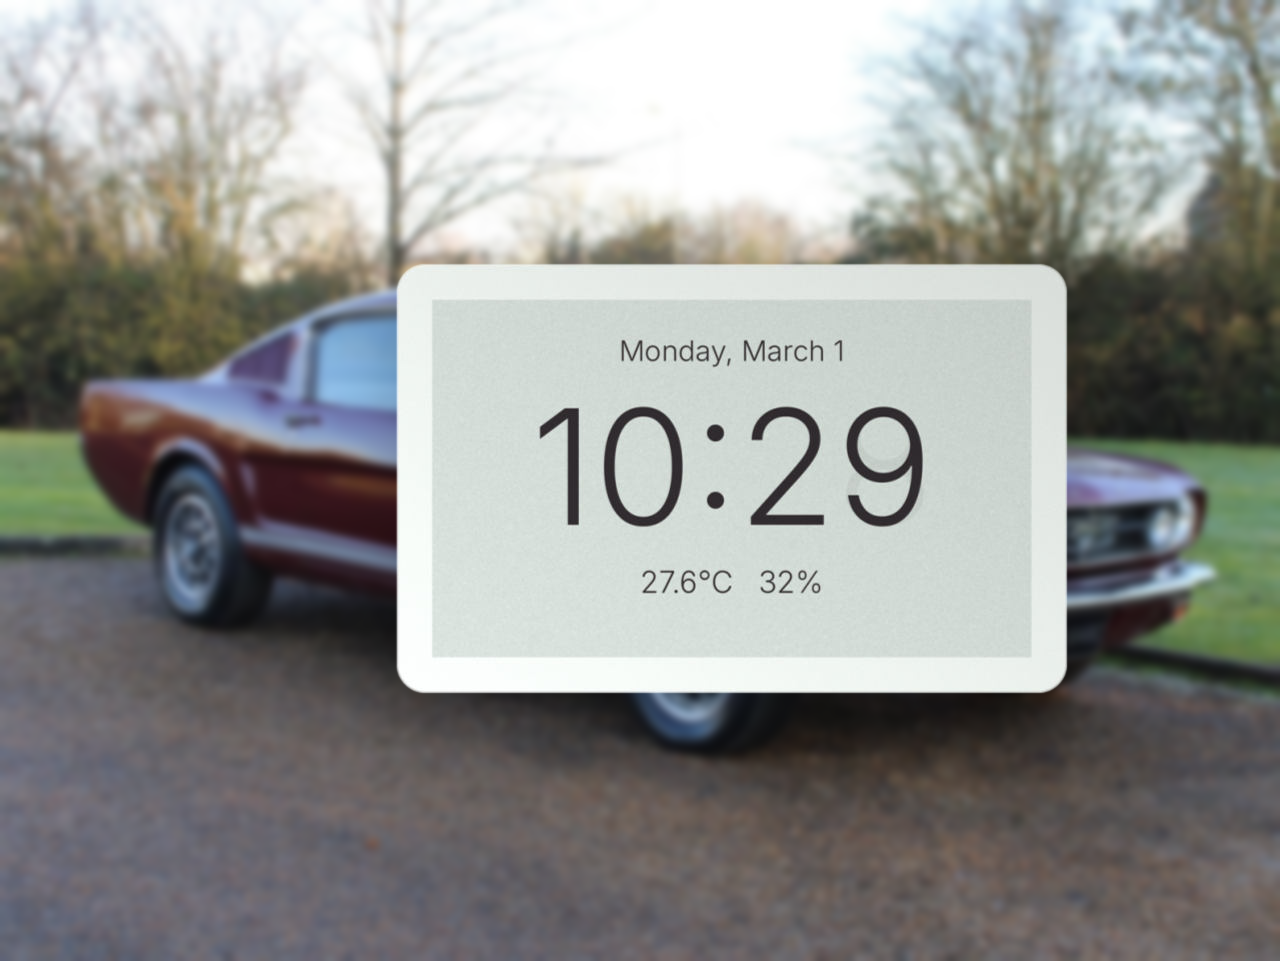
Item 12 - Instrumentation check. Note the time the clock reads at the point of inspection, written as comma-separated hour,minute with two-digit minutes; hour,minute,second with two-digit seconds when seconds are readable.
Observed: 10,29
